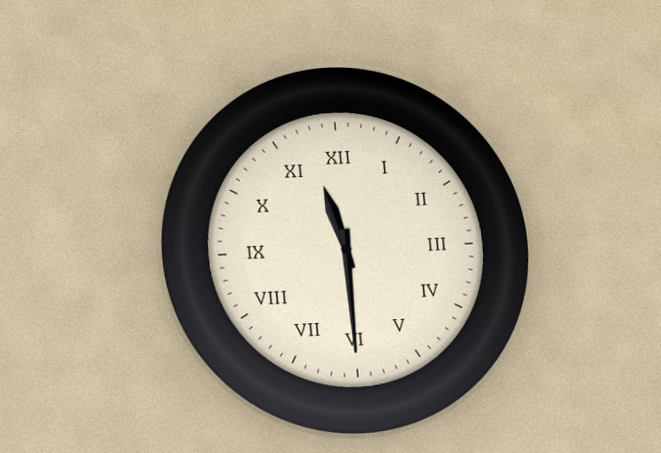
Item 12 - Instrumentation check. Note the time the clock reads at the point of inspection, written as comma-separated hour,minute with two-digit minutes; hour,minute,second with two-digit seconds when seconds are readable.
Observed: 11,30
